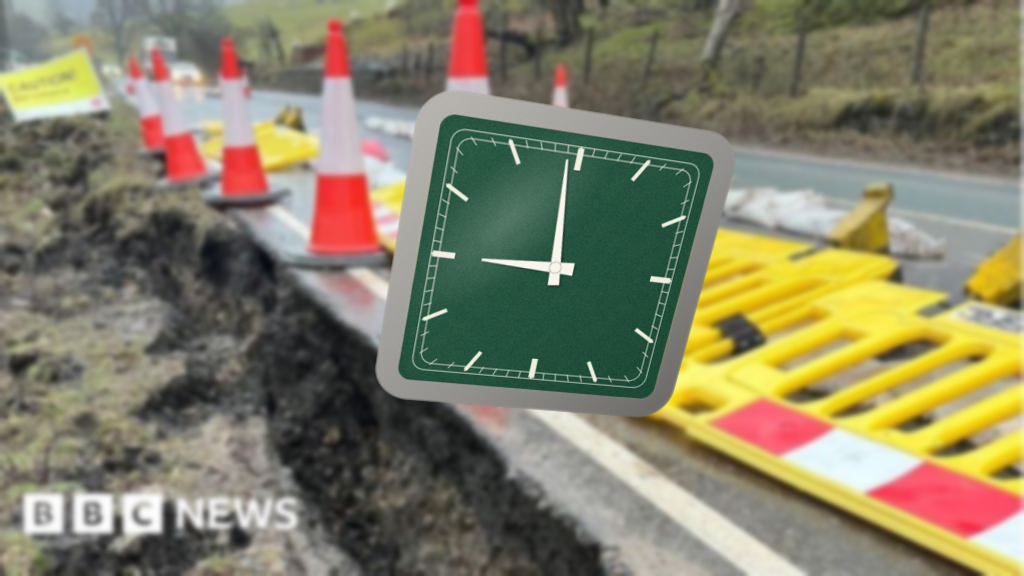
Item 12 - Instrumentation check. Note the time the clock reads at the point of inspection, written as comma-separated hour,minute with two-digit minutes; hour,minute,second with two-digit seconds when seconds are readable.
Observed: 8,59
